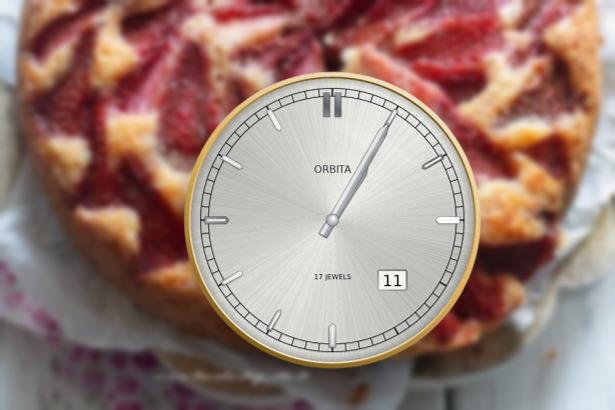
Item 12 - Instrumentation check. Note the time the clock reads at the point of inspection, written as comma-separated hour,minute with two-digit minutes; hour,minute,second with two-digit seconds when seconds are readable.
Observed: 1,05
